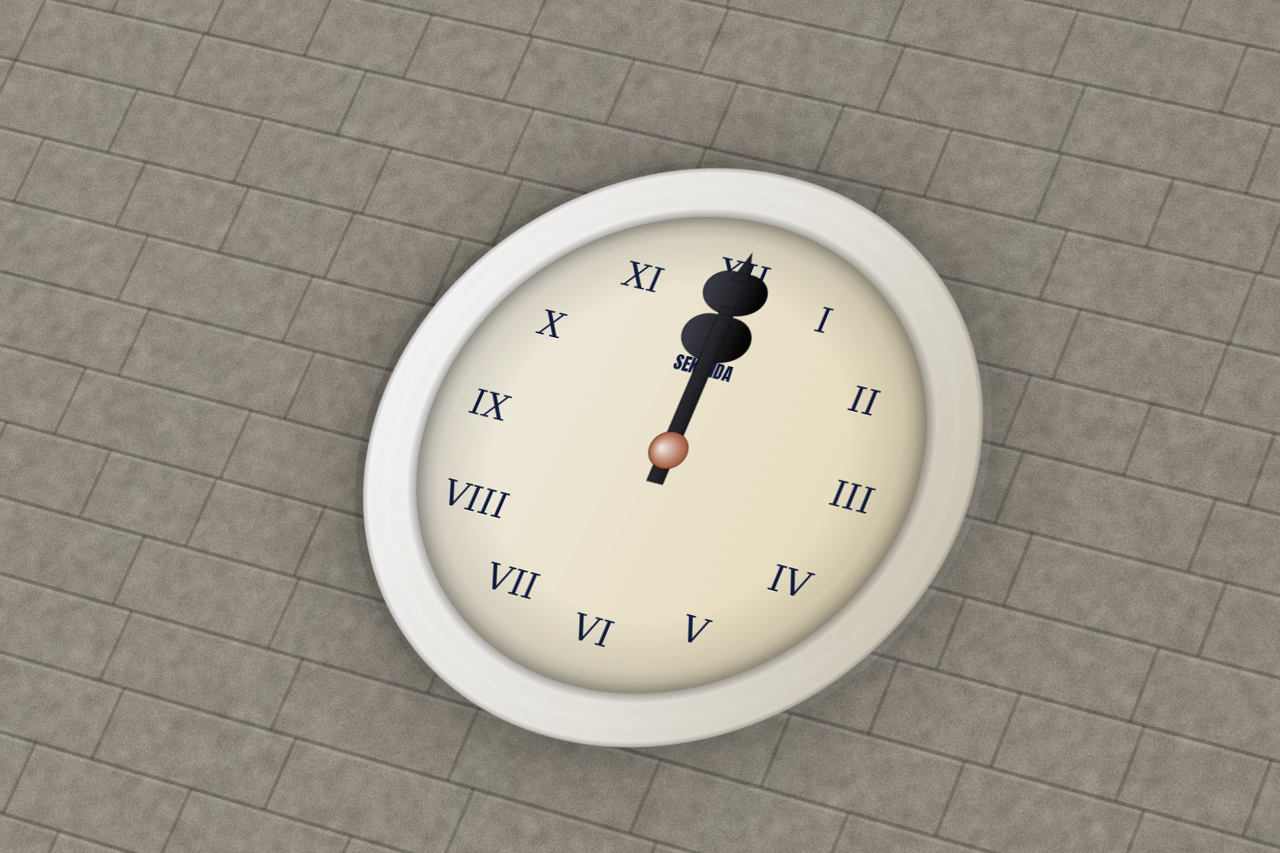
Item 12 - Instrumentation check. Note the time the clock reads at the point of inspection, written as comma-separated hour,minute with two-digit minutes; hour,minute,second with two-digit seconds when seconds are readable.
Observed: 12,00
